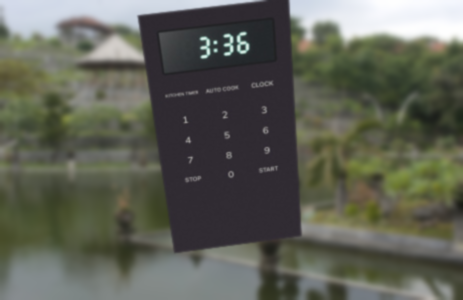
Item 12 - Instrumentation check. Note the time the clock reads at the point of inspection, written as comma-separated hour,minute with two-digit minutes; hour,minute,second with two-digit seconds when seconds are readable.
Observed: 3,36
